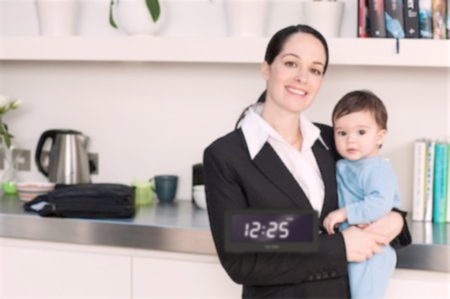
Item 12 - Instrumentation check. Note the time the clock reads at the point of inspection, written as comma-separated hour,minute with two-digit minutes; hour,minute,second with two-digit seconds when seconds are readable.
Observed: 12,25
